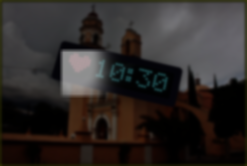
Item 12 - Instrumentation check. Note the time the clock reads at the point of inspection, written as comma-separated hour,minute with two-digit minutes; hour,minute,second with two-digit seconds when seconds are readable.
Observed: 10,30
